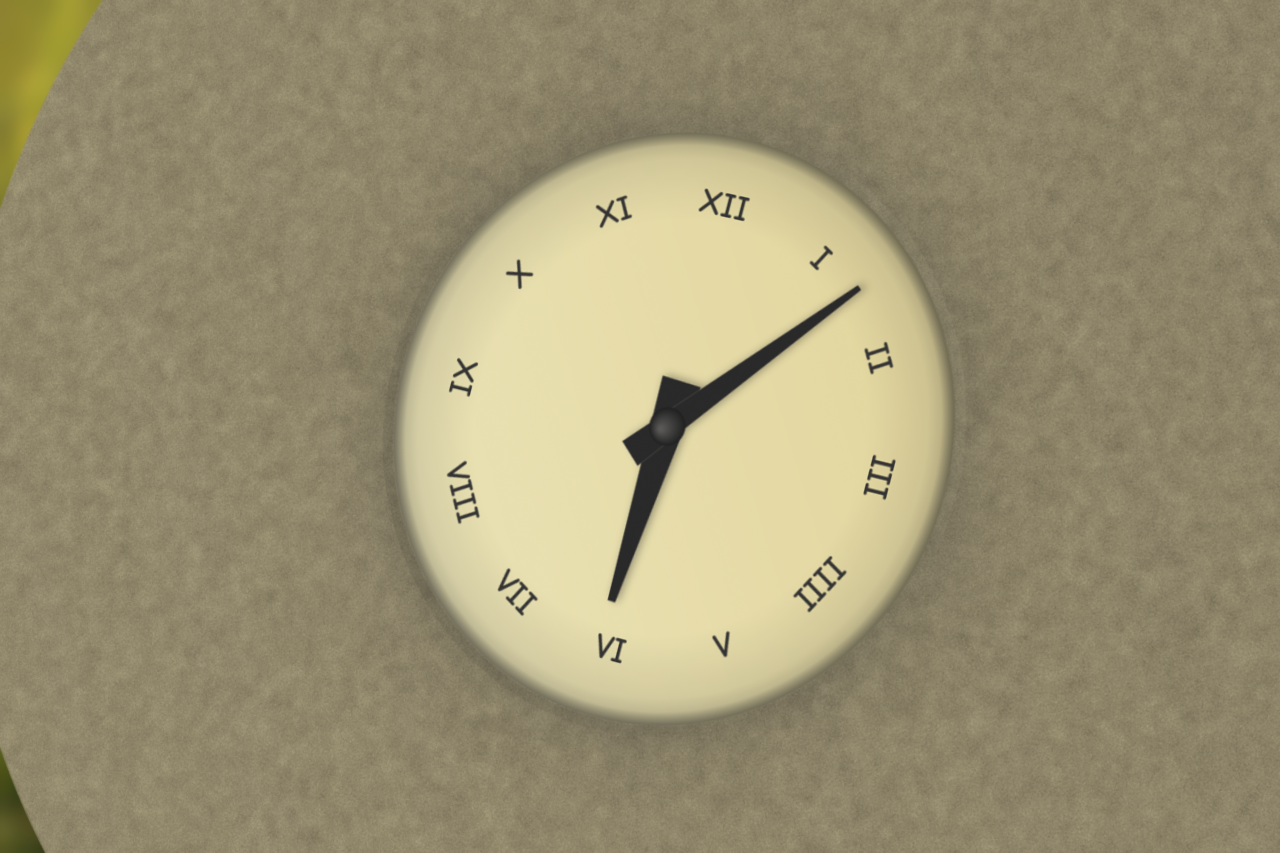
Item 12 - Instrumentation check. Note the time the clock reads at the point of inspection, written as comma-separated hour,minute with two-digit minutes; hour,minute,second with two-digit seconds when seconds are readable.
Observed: 6,07
